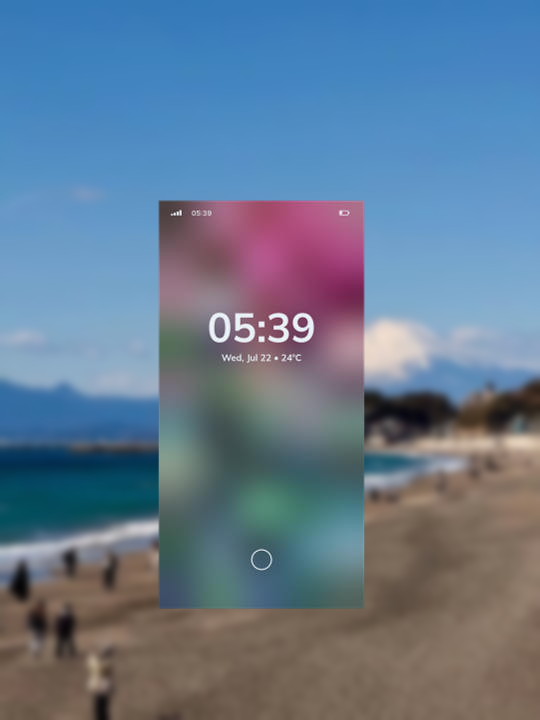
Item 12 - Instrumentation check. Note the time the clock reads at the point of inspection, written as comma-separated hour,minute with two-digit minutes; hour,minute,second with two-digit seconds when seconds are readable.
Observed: 5,39
